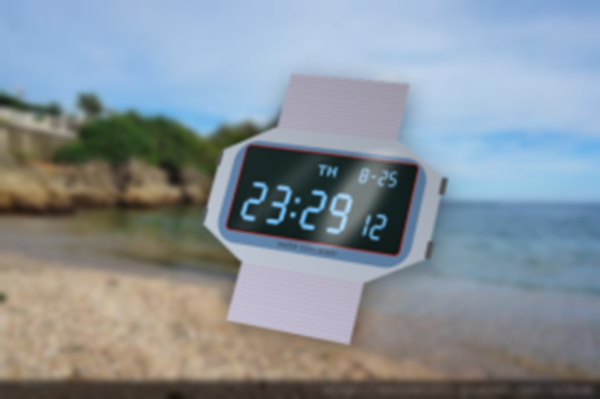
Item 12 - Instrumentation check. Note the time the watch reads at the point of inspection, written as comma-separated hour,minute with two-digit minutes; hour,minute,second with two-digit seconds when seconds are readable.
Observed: 23,29,12
